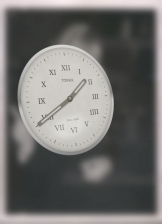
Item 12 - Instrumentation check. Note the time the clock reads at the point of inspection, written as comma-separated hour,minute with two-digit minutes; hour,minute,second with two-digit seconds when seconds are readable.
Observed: 1,40
